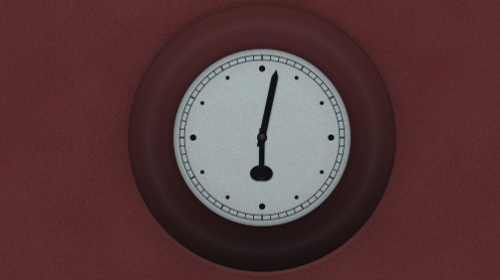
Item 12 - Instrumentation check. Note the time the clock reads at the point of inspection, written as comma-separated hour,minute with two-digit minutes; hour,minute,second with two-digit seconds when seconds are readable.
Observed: 6,02
